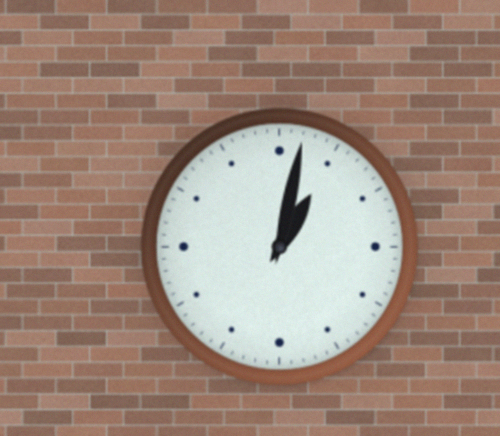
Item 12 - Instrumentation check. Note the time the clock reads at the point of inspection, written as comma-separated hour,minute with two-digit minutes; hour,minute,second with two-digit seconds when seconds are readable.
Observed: 1,02
